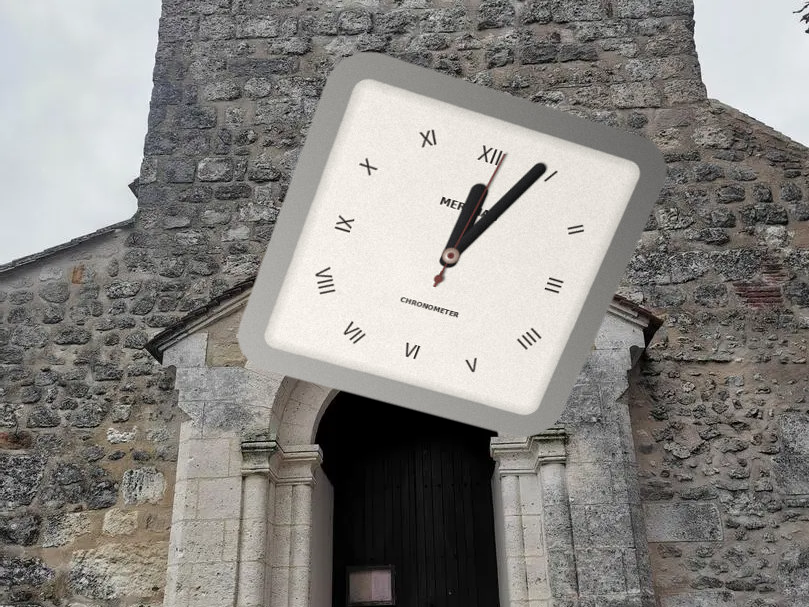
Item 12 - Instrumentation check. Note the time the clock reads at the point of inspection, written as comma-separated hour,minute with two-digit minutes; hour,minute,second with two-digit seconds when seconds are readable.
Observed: 12,04,01
